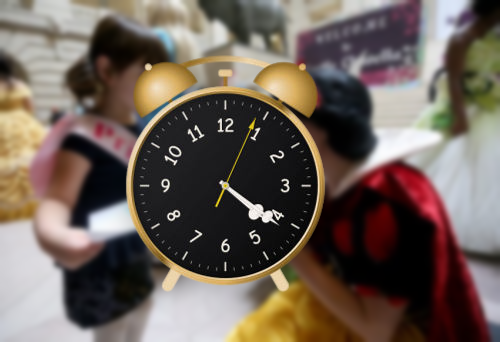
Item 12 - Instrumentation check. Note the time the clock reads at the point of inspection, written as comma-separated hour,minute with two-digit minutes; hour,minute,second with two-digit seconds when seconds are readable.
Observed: 4,21,04
